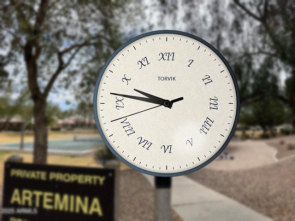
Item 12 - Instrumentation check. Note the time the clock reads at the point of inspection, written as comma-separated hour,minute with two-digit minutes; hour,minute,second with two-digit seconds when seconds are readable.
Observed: 9,46,42
